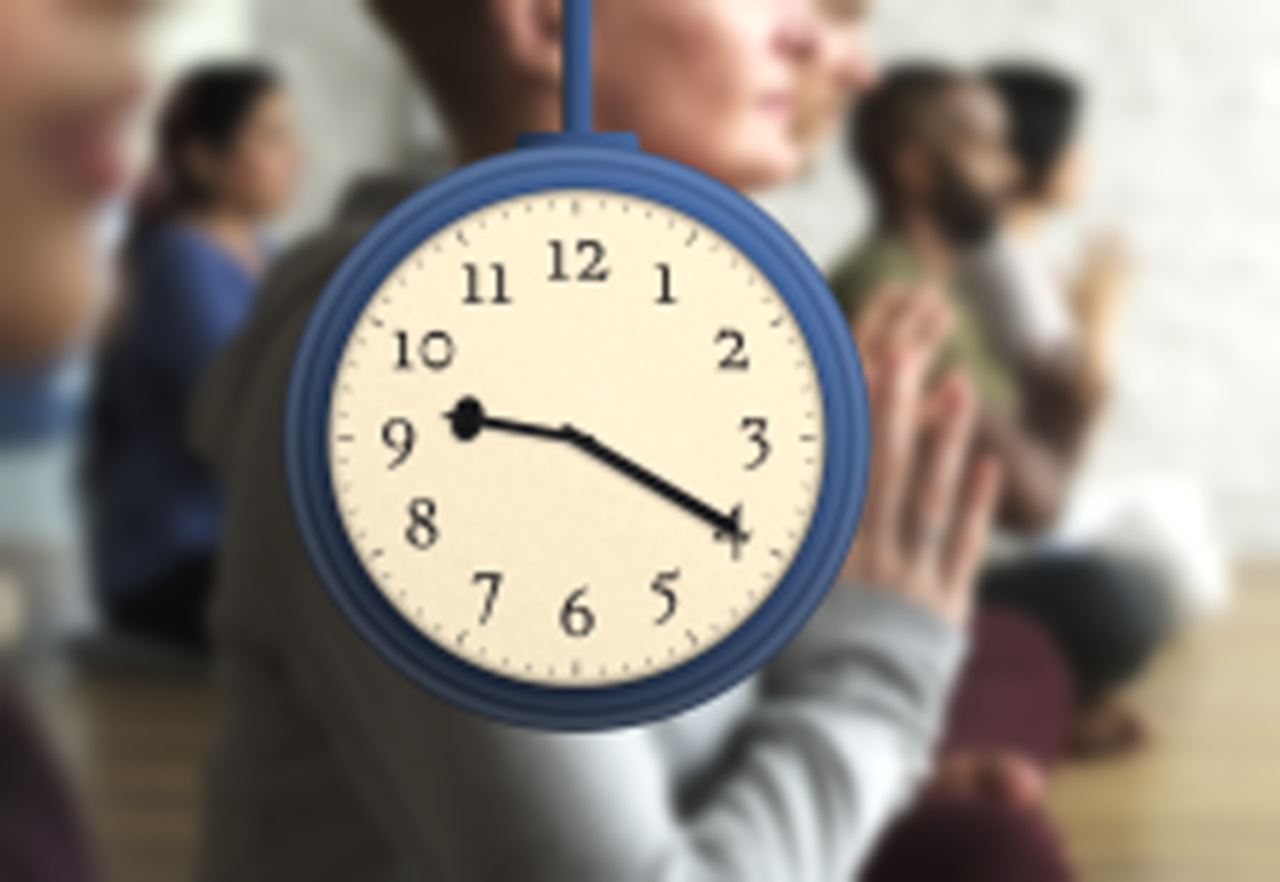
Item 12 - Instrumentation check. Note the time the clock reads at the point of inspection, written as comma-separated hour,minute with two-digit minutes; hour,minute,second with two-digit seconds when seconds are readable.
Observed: 9,20
